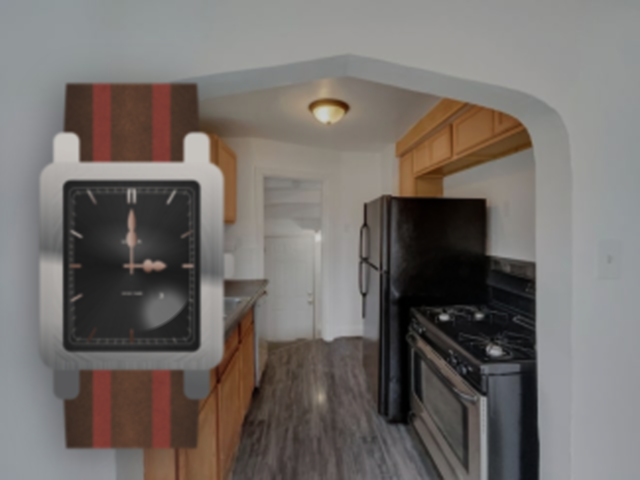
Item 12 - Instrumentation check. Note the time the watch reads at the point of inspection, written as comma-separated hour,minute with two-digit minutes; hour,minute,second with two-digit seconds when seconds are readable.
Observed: 3,00
